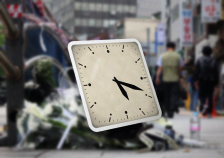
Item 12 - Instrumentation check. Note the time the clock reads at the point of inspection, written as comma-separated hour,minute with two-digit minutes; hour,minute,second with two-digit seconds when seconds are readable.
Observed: 5,19
